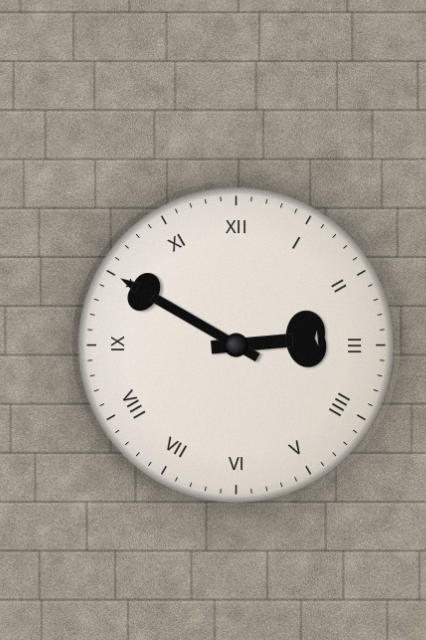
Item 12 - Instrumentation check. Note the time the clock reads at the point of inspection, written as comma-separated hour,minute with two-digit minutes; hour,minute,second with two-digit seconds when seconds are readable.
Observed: 2,50
